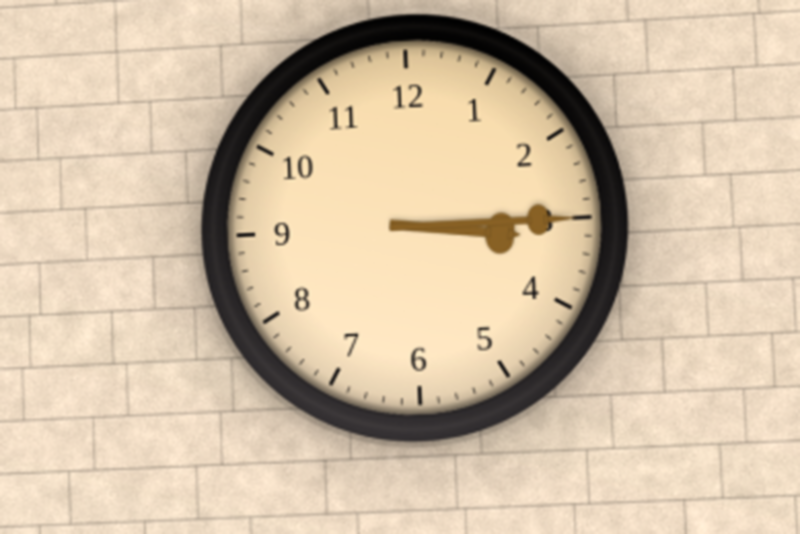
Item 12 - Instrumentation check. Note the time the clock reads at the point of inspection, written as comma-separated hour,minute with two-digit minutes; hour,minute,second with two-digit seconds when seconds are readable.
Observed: 3,15
